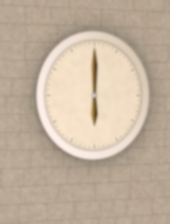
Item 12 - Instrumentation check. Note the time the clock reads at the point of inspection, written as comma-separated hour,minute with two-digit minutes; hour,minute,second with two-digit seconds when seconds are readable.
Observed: 6,00
